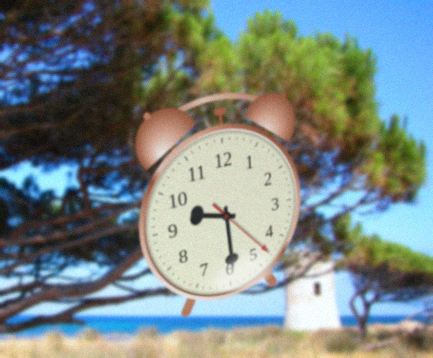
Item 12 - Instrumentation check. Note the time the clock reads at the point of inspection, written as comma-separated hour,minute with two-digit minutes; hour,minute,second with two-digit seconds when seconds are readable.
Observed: 9,29,23
